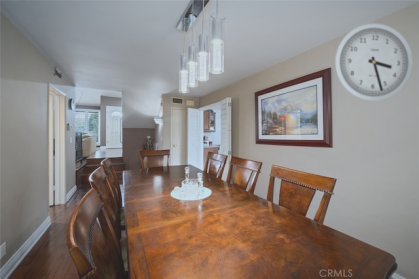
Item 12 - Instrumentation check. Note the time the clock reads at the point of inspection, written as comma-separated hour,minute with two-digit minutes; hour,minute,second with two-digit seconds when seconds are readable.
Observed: 3,27
